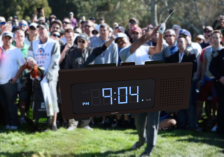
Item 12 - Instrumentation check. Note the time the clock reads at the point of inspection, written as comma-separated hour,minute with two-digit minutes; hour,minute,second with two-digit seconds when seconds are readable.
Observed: 9,04
